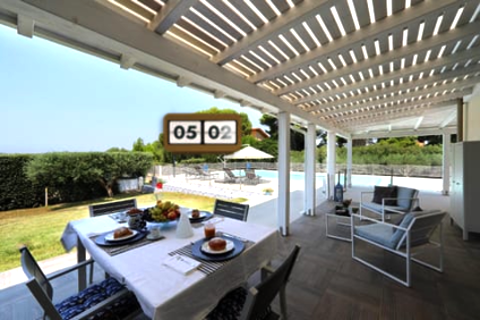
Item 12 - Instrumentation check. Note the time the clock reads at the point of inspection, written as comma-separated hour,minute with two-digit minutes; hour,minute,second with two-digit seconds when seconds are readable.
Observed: 5,02
